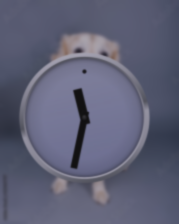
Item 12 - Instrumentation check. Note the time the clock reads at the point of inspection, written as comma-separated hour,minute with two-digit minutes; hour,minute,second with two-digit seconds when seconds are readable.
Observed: 11,32
